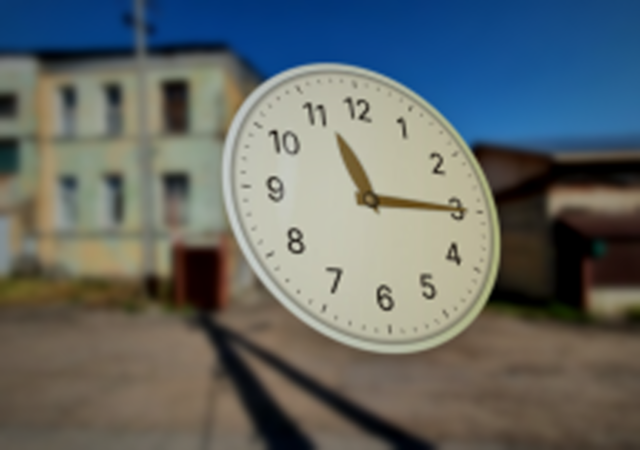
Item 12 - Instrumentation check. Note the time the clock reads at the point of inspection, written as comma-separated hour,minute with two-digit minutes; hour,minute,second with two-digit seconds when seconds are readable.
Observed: 11,15
